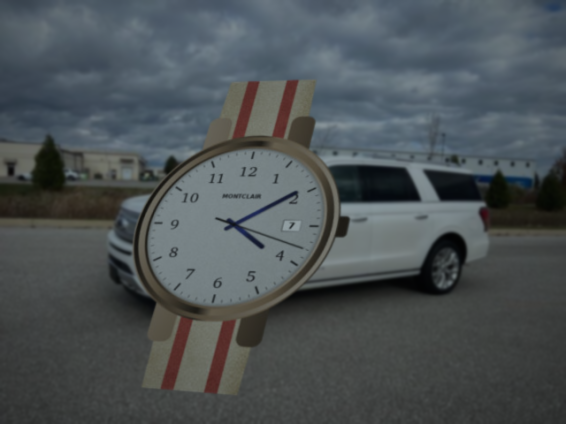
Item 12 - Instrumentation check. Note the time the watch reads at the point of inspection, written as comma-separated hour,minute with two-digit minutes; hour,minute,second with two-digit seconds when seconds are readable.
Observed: 4,09,18
